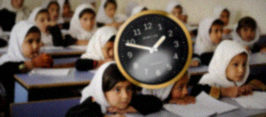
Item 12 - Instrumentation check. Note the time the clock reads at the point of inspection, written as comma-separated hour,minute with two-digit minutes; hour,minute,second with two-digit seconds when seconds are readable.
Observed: 1,49
